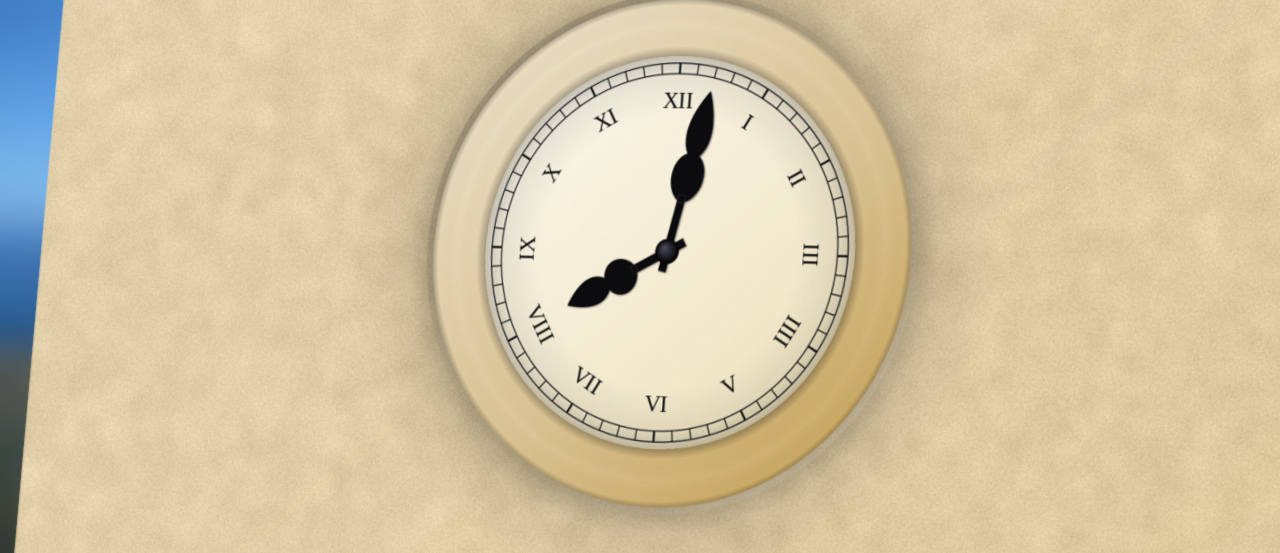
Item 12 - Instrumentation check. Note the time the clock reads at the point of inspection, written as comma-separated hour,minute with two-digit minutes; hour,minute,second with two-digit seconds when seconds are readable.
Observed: 8,02
